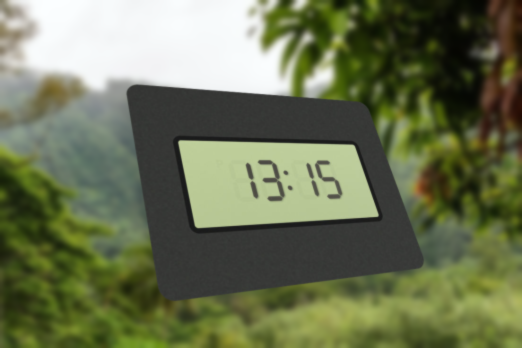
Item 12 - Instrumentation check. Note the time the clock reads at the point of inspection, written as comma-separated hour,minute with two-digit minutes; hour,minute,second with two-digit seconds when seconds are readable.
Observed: 13,15
